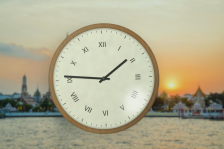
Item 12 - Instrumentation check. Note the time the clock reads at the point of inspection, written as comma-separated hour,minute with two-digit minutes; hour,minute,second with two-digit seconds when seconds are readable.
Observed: 1,46
